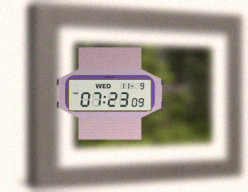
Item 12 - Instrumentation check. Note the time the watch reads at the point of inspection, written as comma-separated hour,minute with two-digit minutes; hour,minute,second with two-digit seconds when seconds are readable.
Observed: 7,23,09
